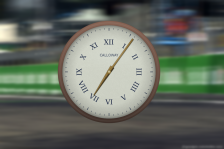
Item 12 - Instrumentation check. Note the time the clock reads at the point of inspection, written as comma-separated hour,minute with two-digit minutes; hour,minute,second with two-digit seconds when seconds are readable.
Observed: 7,06
